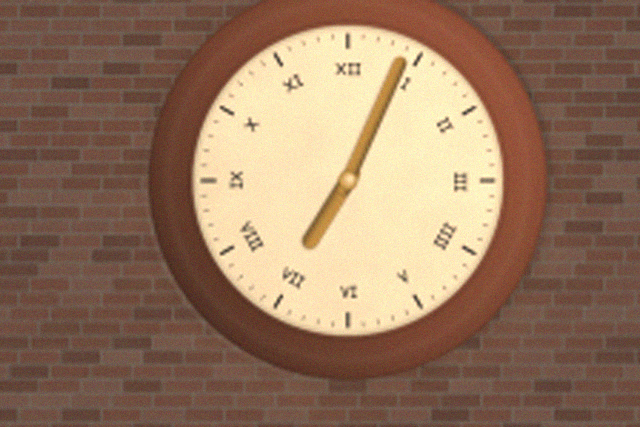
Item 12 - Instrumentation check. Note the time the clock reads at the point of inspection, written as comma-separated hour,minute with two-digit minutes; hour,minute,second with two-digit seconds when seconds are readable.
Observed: 7,04
